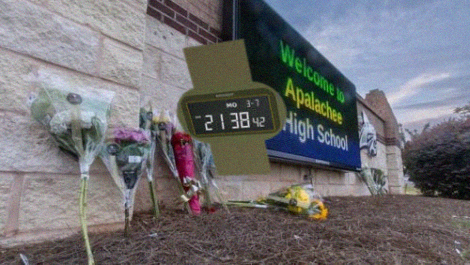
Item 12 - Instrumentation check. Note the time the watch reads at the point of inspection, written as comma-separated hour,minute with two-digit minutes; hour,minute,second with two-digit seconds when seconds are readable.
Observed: 21,38,42
